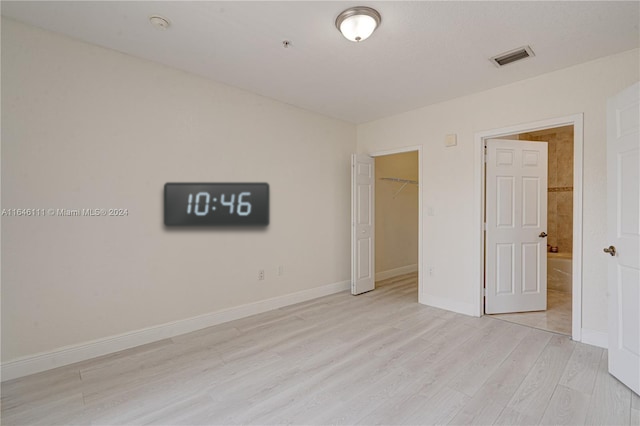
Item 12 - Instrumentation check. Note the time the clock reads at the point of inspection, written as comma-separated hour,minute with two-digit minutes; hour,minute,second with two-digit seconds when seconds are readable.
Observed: 10,46
